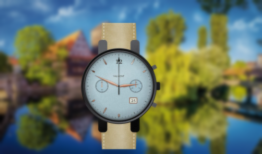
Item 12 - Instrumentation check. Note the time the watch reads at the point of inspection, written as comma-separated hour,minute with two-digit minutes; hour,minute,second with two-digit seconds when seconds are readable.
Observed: 2,49
